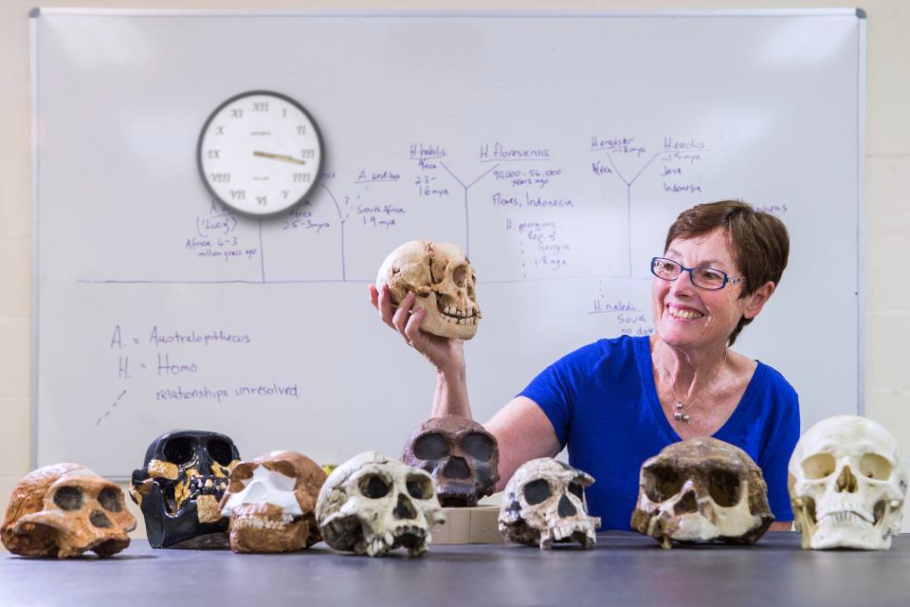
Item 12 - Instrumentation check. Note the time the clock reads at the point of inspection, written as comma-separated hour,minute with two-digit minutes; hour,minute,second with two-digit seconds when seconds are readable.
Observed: 3,17
